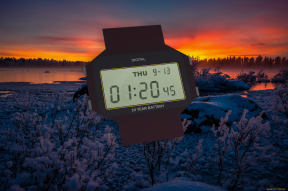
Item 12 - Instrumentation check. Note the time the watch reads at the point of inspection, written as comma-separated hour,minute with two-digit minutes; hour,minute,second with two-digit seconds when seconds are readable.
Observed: 1,20,45
